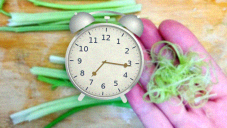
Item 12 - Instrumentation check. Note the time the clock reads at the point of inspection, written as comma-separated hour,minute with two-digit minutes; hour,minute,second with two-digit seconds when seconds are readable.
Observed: 7,16
